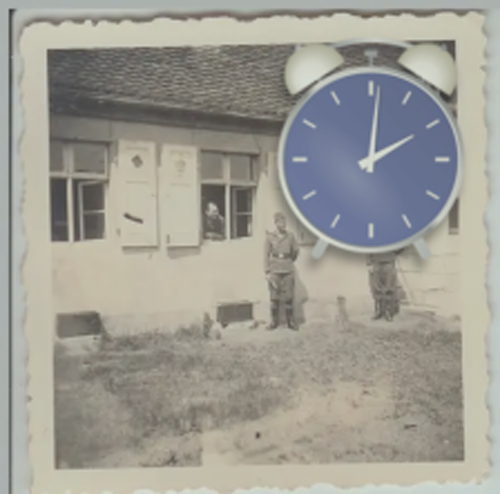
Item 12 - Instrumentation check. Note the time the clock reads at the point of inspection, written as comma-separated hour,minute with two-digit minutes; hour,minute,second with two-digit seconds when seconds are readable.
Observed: 2,01
